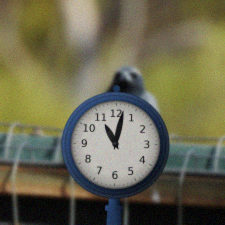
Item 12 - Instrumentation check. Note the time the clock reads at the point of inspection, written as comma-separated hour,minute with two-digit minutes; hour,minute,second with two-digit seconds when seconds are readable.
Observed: 11,02
